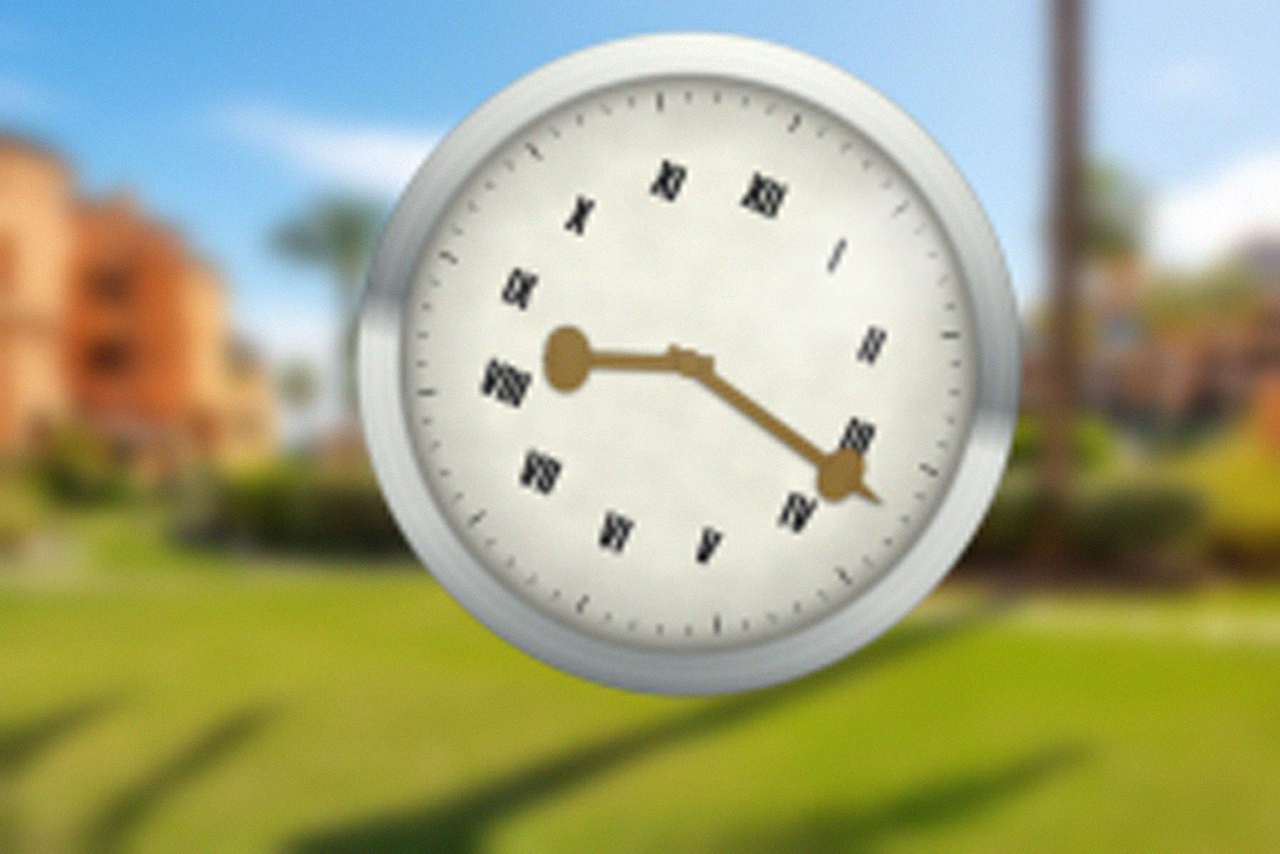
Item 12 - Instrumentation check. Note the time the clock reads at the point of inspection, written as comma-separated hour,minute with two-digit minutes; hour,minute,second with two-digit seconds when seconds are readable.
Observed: 8,17
